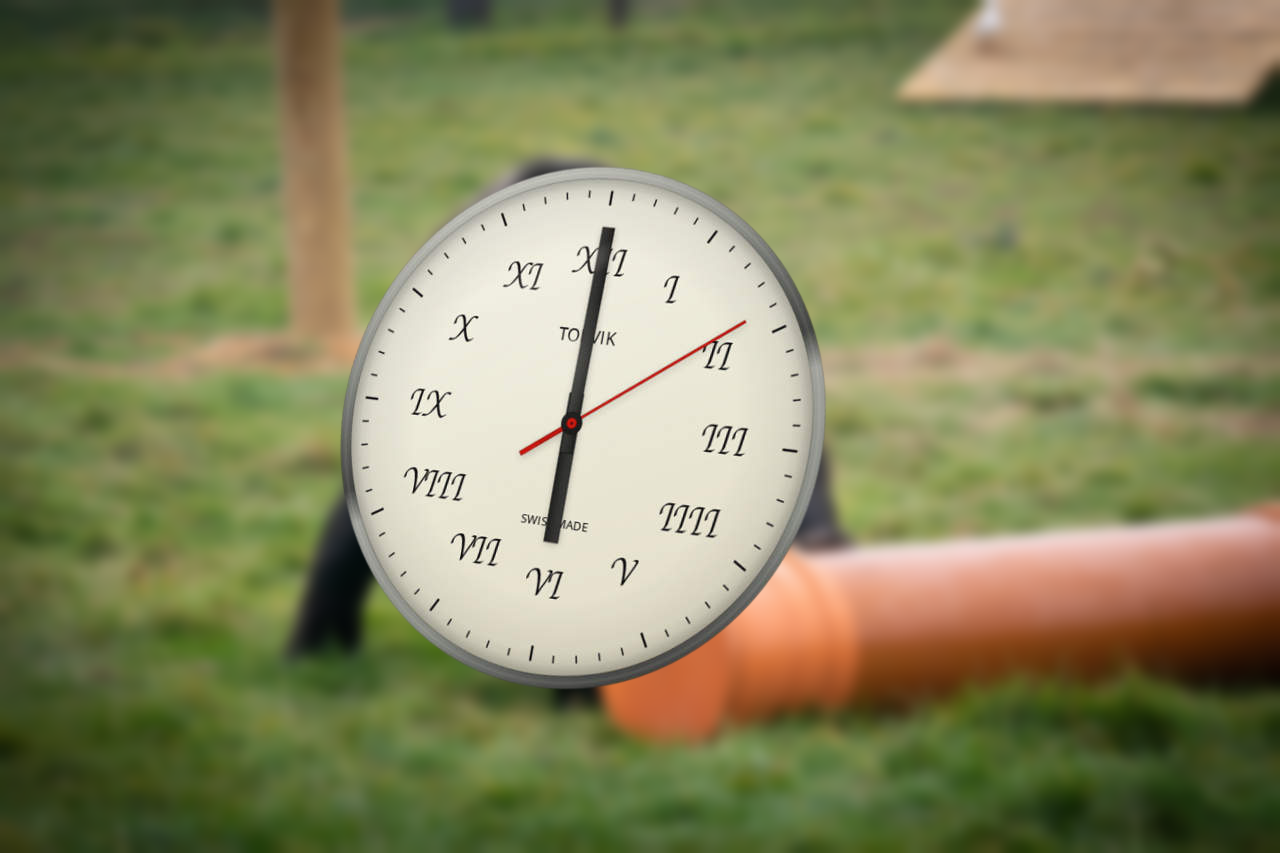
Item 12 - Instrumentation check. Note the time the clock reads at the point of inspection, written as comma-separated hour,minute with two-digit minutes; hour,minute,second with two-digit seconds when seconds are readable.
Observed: 6,00,09
